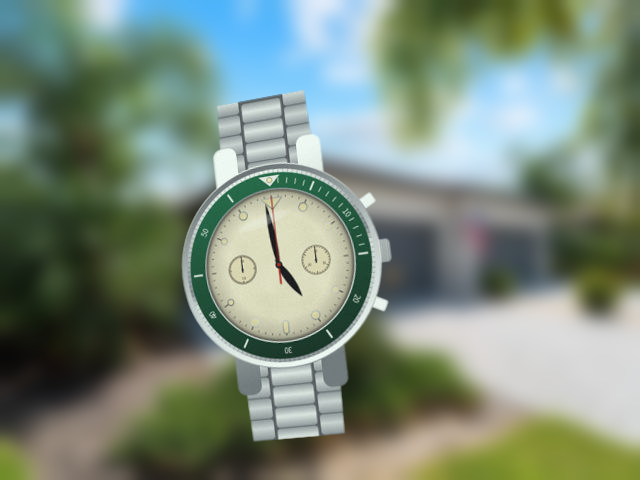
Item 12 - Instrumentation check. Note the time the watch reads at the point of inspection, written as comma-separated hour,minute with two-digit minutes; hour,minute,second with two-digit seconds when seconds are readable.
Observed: 4,59
